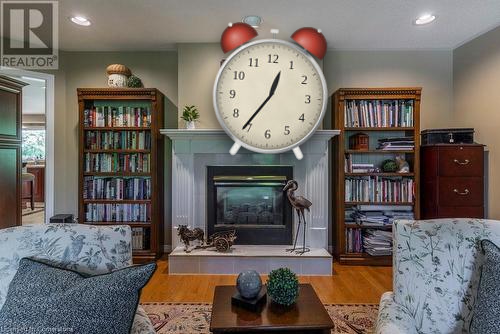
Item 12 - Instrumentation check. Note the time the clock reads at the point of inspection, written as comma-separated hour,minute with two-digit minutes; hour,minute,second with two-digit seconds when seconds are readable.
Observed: 12,36
